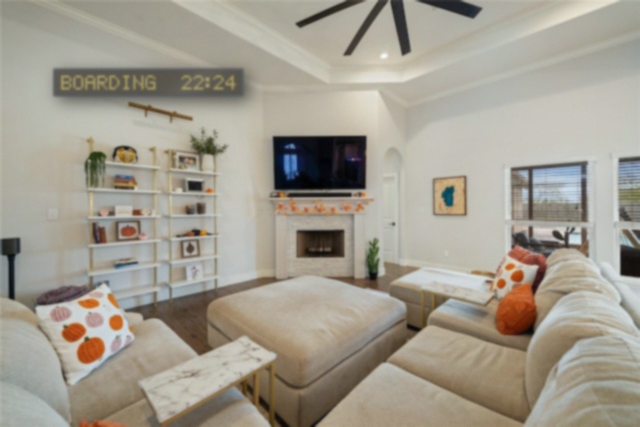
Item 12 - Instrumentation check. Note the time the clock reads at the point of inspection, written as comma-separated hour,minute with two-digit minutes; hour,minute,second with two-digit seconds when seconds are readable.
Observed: 22,24
